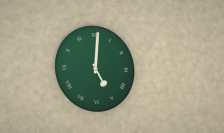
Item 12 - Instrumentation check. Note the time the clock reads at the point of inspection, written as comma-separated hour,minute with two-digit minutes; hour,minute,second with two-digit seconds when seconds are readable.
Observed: 5,01
